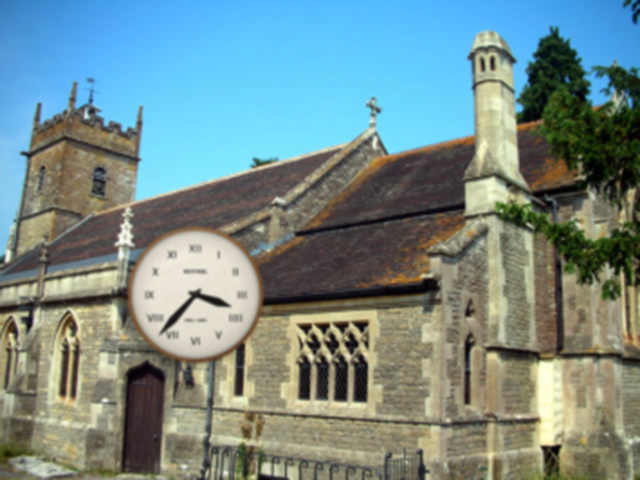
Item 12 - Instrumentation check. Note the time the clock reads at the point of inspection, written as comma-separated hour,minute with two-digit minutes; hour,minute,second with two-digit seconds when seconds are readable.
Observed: 3,37
